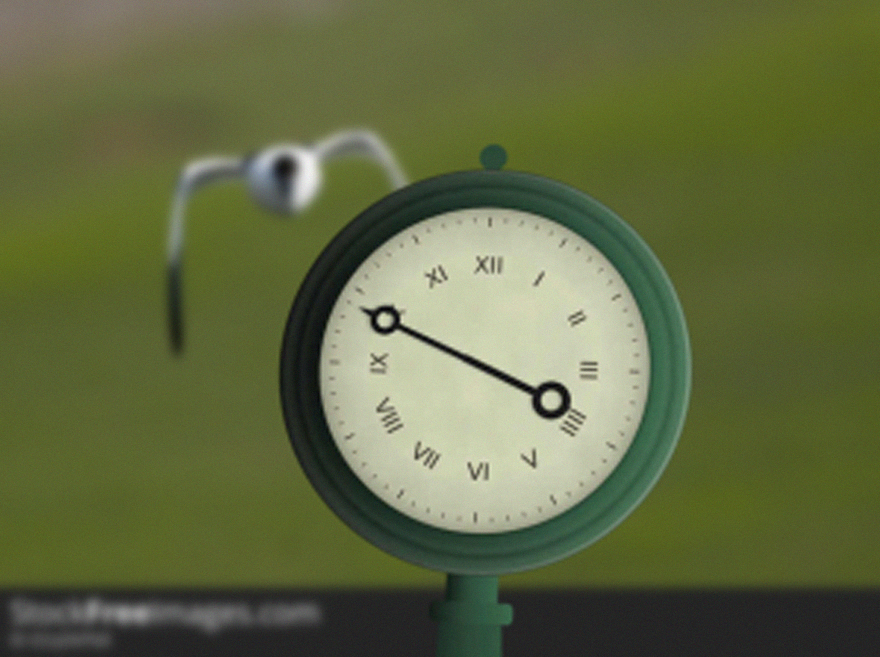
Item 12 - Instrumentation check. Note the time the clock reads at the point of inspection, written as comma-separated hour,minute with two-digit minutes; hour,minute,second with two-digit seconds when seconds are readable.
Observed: 3,49
